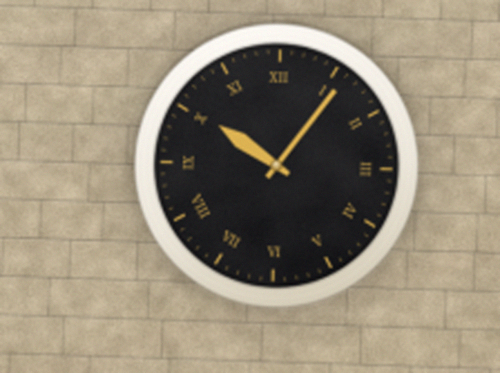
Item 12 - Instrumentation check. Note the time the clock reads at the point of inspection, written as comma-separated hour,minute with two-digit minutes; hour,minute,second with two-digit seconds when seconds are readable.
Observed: 10,06
